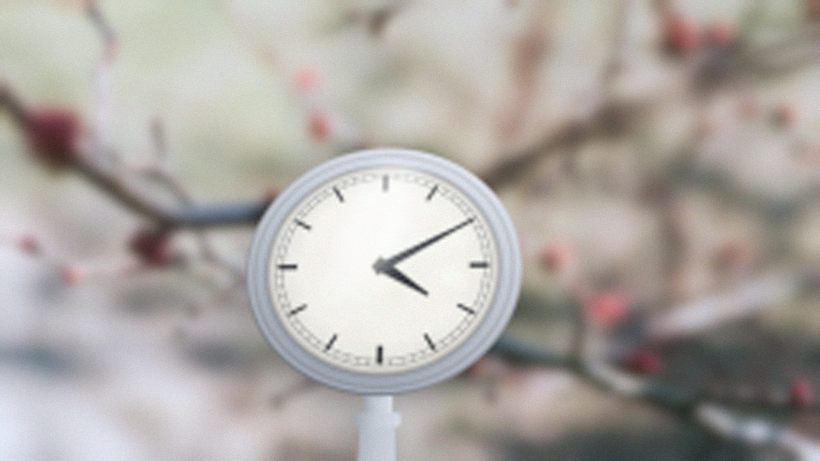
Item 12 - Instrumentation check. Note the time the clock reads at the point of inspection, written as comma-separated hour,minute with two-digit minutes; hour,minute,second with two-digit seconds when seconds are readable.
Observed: 4,10
